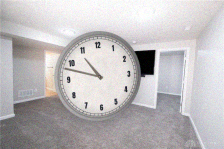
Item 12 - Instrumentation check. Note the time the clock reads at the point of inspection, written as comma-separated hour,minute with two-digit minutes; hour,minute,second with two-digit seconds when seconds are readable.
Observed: 10,48
